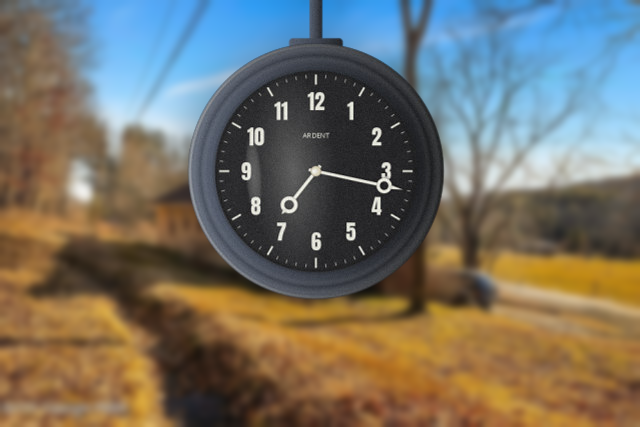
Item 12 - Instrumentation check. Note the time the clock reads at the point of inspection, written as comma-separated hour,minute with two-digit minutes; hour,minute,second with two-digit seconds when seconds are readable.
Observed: 7,17
